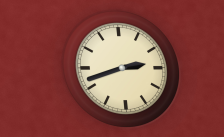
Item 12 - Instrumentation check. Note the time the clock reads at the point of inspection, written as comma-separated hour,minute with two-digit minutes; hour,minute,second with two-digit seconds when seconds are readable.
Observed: 2,42
